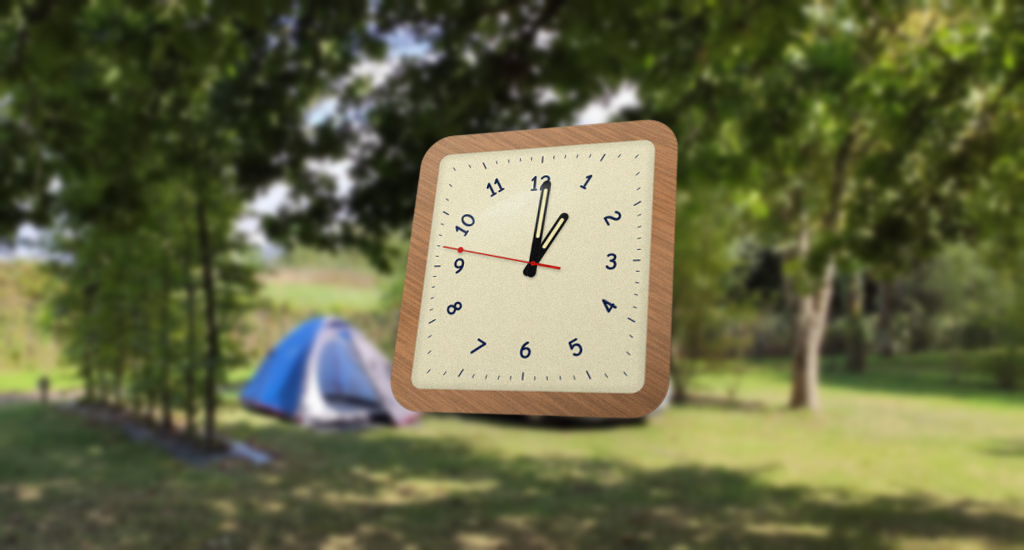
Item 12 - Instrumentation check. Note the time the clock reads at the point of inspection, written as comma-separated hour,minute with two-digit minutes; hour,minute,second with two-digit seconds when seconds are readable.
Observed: 1,00,47
